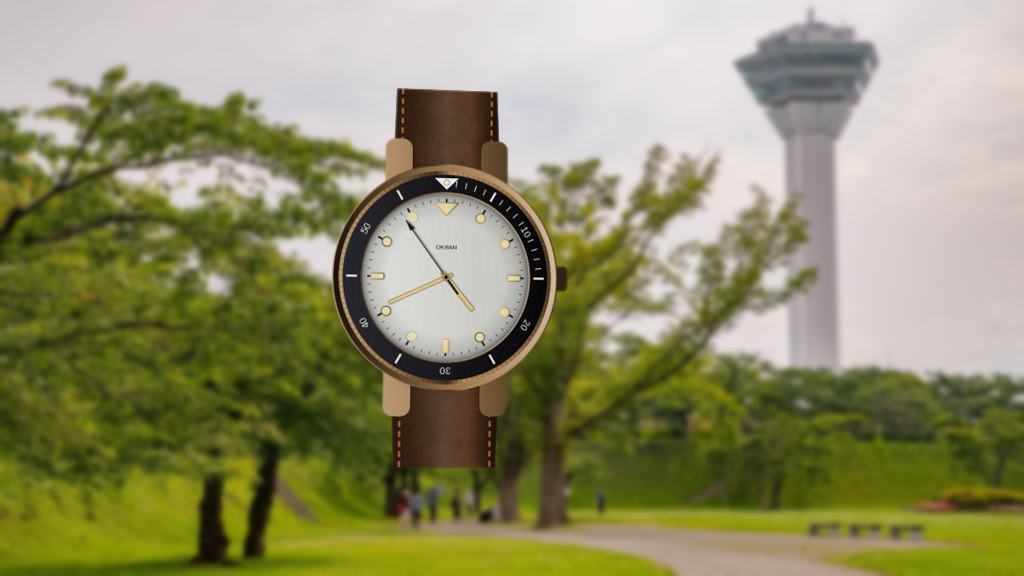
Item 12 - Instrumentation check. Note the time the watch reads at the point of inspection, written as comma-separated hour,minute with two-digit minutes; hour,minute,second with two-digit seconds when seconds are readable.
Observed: 4,40,54
